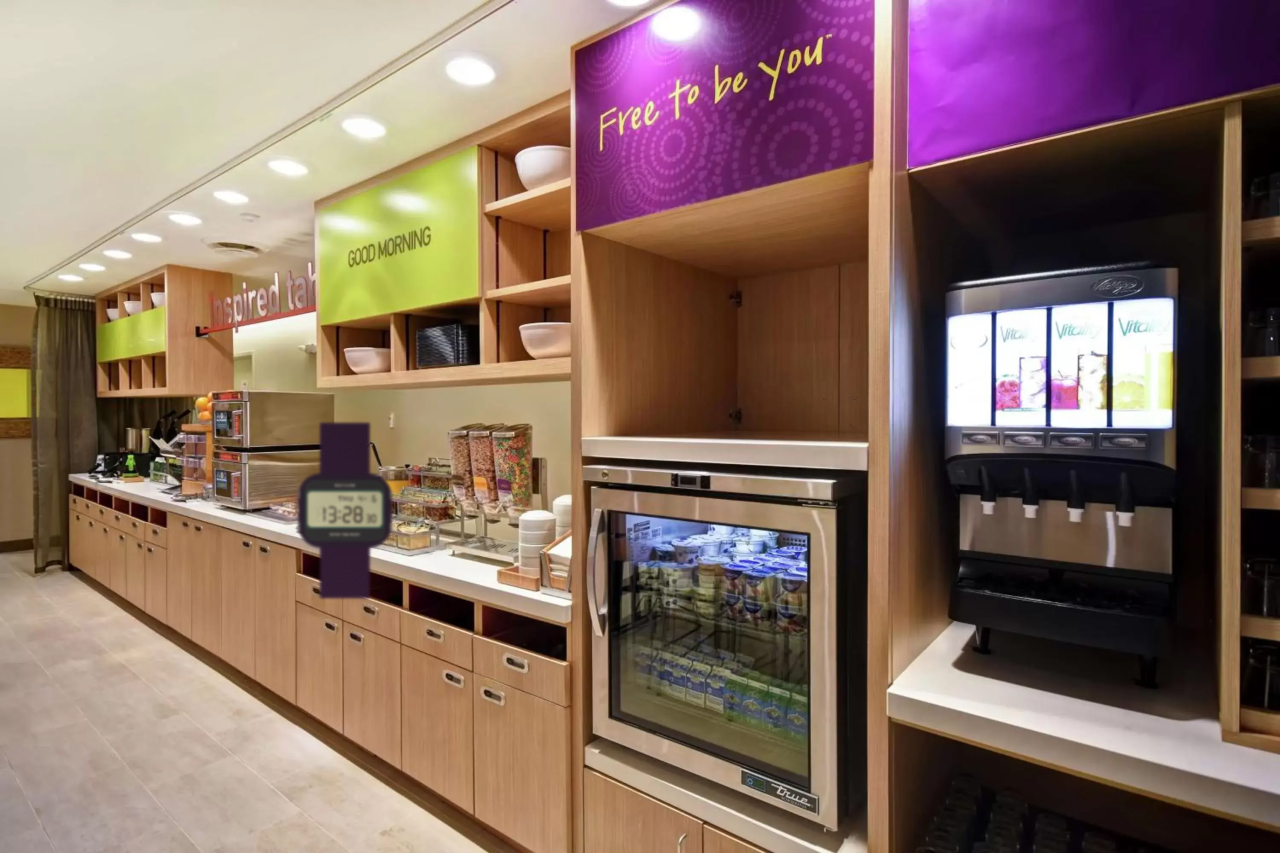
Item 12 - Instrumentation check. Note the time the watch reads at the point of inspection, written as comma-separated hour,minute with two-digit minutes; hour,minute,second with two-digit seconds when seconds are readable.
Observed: 13,28
